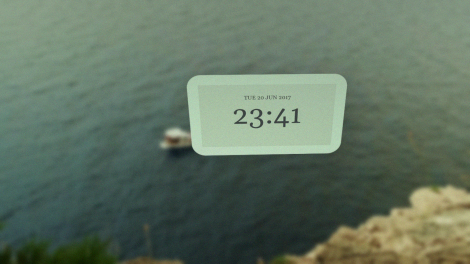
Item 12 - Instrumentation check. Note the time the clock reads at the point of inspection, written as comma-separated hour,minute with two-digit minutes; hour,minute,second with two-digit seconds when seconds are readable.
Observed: 23,41
